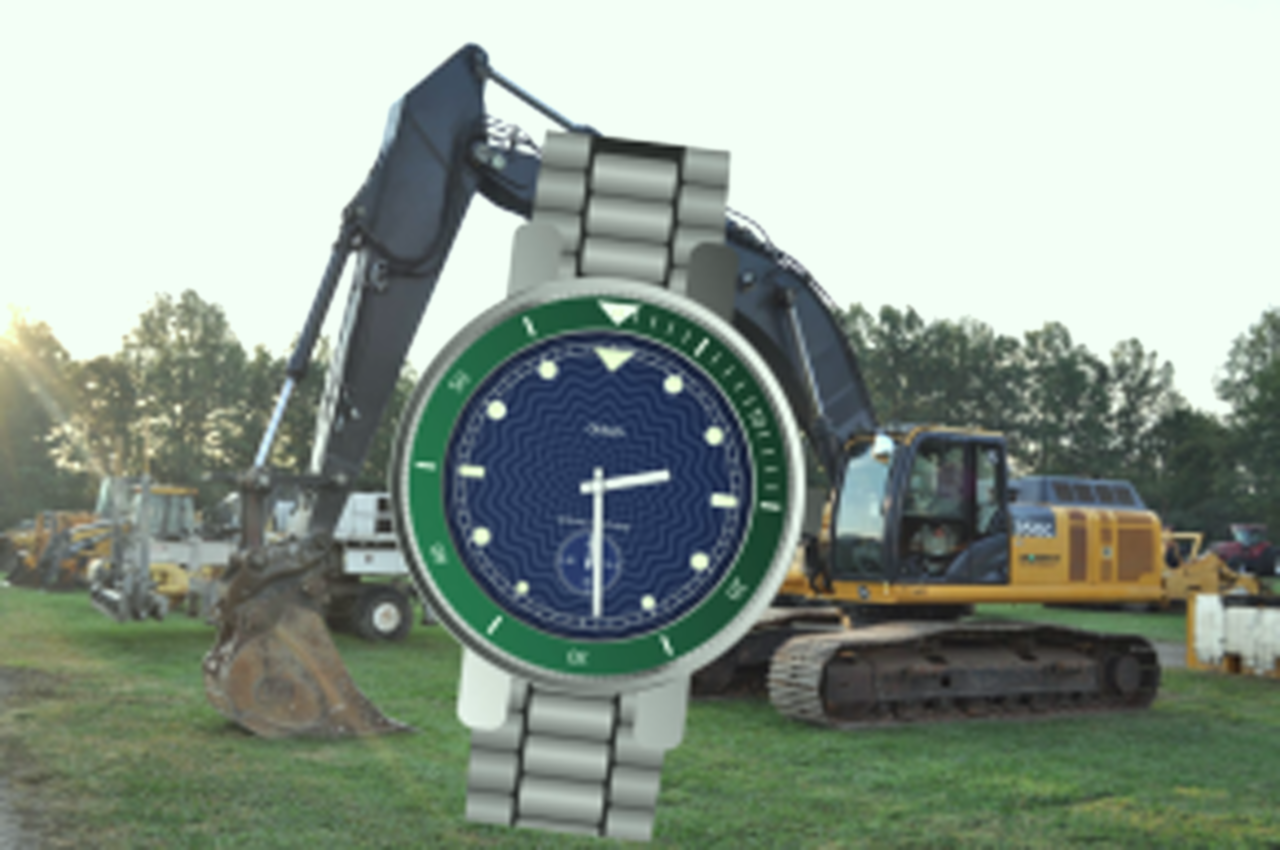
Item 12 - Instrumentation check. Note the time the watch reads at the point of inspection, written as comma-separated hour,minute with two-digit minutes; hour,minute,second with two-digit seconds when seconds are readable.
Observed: 2,29
